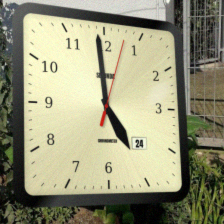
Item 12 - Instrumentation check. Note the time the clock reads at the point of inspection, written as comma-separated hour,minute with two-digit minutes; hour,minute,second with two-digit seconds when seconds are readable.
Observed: 4,59,03
